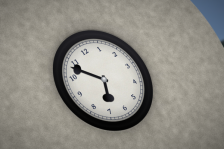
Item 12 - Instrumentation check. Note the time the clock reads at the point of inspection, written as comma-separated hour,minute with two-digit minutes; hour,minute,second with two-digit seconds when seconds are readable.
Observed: 6,53
